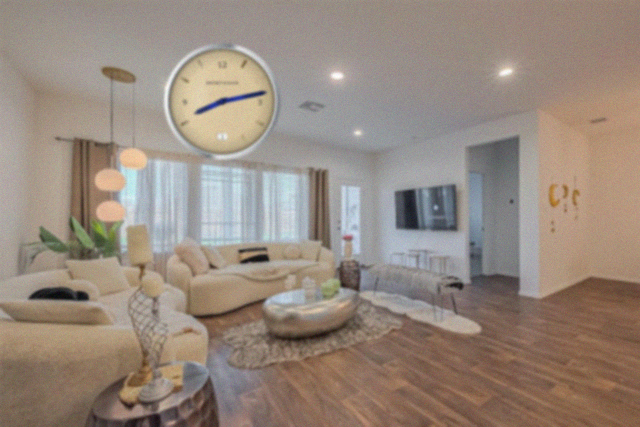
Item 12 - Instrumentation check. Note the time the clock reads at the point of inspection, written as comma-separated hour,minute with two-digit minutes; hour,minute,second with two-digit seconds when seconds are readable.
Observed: 8,13
